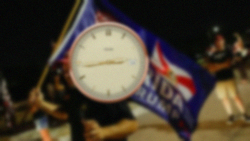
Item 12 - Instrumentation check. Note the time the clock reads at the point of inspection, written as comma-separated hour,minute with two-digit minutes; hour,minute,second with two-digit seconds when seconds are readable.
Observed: 2,44
